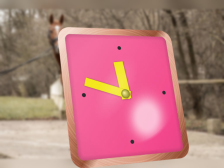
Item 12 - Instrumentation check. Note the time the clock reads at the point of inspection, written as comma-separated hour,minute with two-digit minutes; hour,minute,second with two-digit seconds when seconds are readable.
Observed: 11,48
